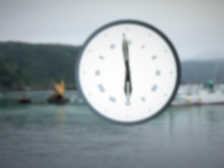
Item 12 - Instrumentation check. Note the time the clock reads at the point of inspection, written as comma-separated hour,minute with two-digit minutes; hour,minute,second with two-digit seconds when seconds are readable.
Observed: 5,59
